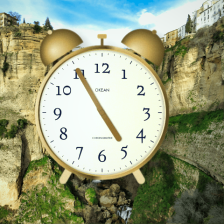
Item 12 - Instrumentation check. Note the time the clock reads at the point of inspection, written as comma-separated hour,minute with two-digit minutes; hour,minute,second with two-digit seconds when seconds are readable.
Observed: 4,55
